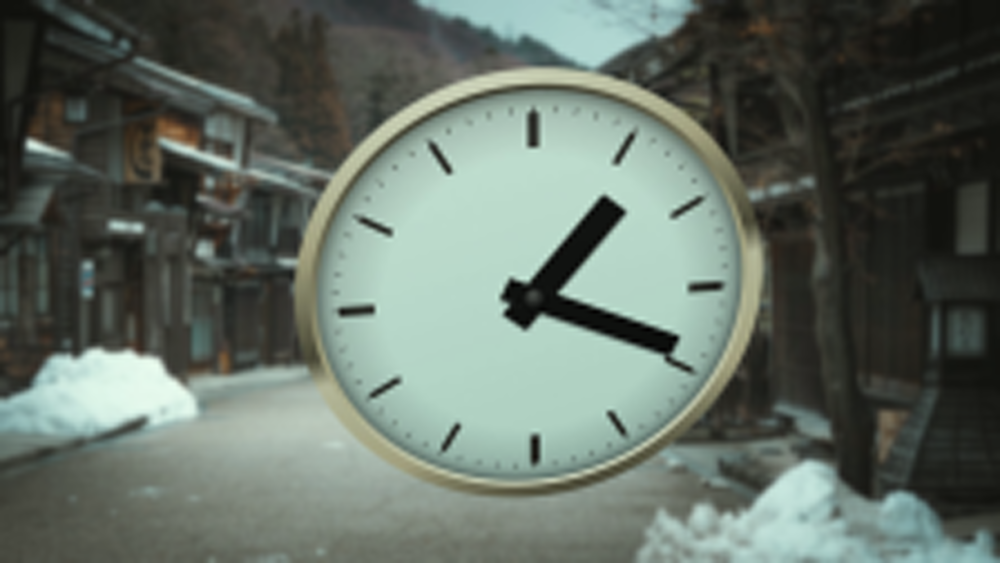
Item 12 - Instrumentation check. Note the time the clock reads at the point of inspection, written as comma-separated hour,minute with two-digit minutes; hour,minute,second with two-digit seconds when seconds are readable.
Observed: 1,19
